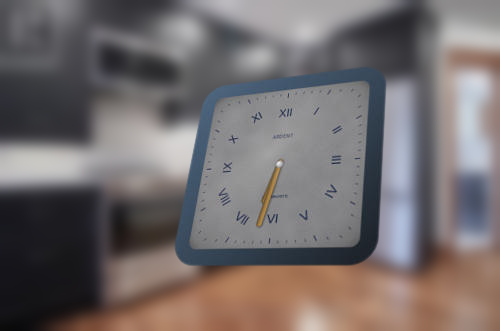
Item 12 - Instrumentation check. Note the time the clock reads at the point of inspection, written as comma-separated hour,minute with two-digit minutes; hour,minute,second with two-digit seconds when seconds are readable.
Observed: 6,32
